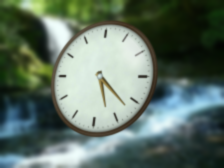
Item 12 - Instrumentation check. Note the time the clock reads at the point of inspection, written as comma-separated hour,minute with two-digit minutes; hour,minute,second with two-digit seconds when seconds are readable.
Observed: 5,22
